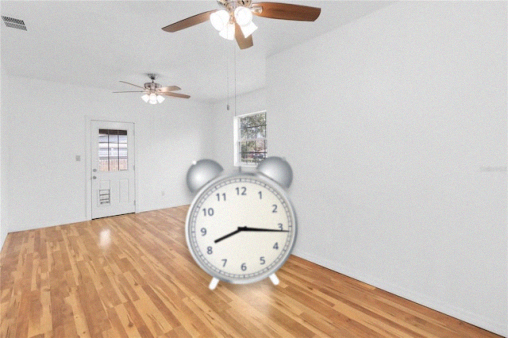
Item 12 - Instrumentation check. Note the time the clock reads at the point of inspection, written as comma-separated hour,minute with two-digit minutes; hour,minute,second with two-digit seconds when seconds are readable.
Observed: 8,16
